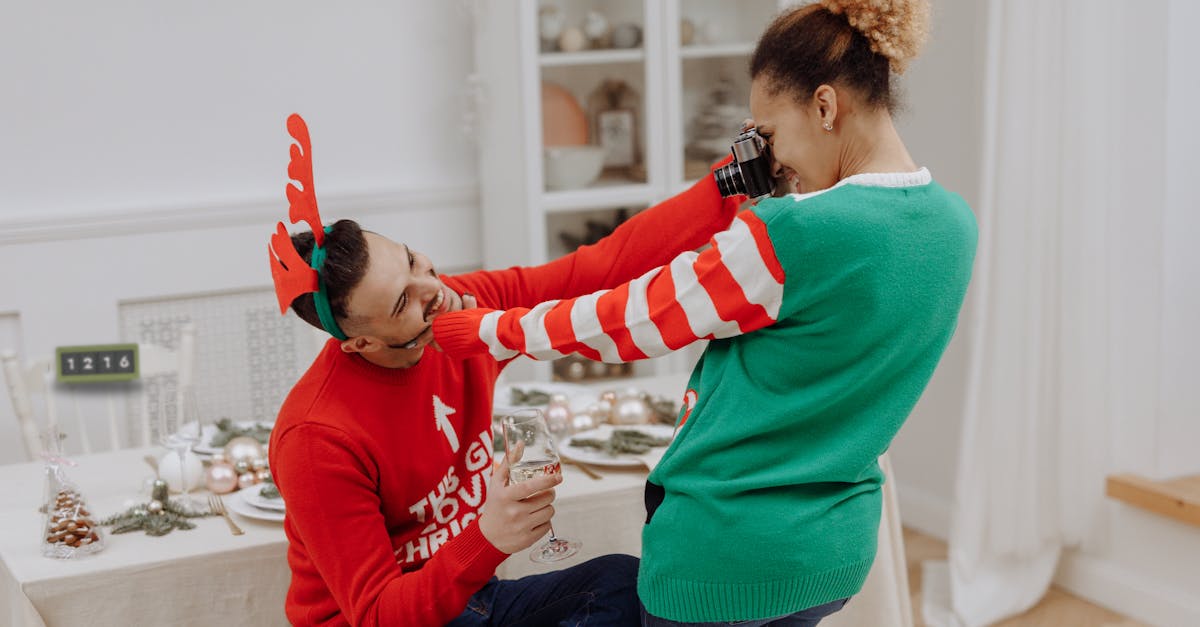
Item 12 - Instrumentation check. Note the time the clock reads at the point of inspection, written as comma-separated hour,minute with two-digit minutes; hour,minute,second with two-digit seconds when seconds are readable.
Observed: 12,16
